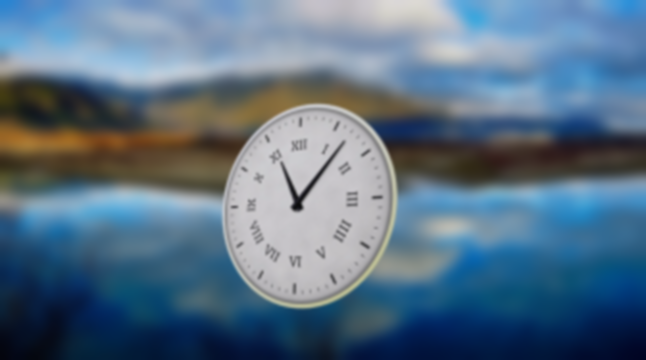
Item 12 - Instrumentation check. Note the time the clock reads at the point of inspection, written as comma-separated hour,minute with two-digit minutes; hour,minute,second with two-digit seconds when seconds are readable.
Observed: 11,07
